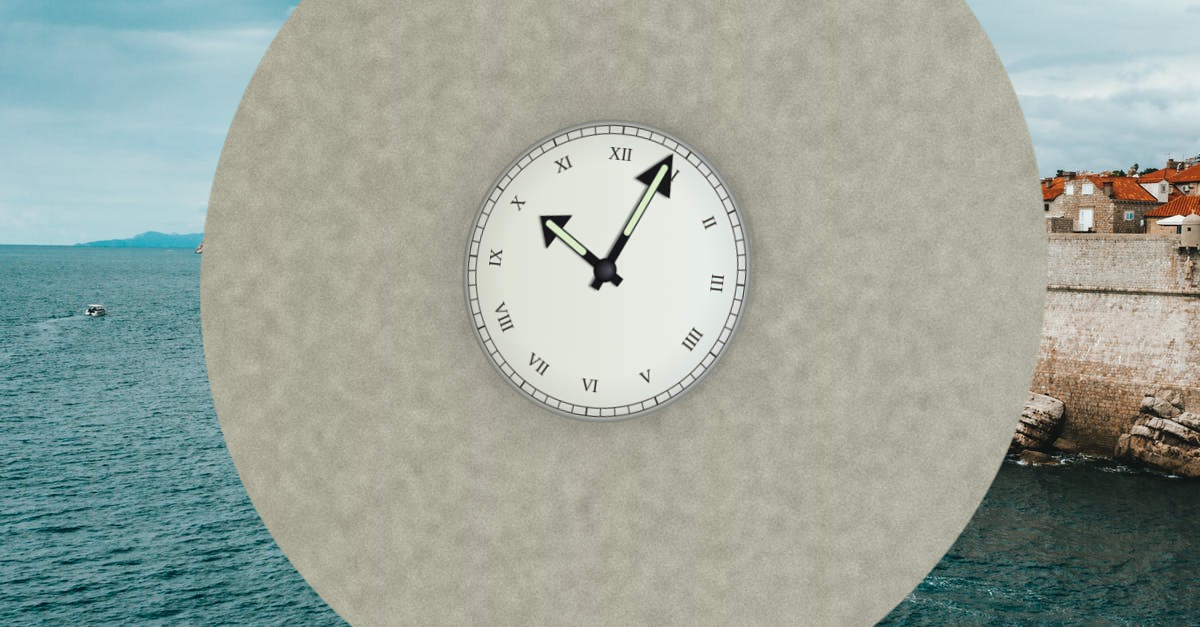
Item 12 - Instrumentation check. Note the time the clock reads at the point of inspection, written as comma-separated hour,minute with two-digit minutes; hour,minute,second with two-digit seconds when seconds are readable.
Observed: 10,04
